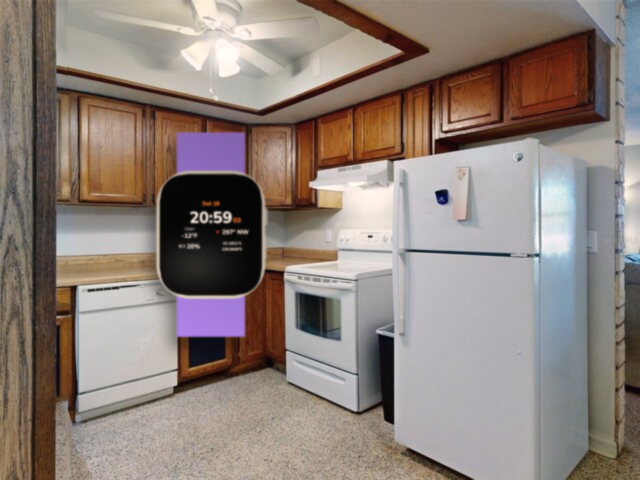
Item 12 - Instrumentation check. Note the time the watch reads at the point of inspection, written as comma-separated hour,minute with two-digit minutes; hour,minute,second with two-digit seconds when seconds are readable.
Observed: 20,59
